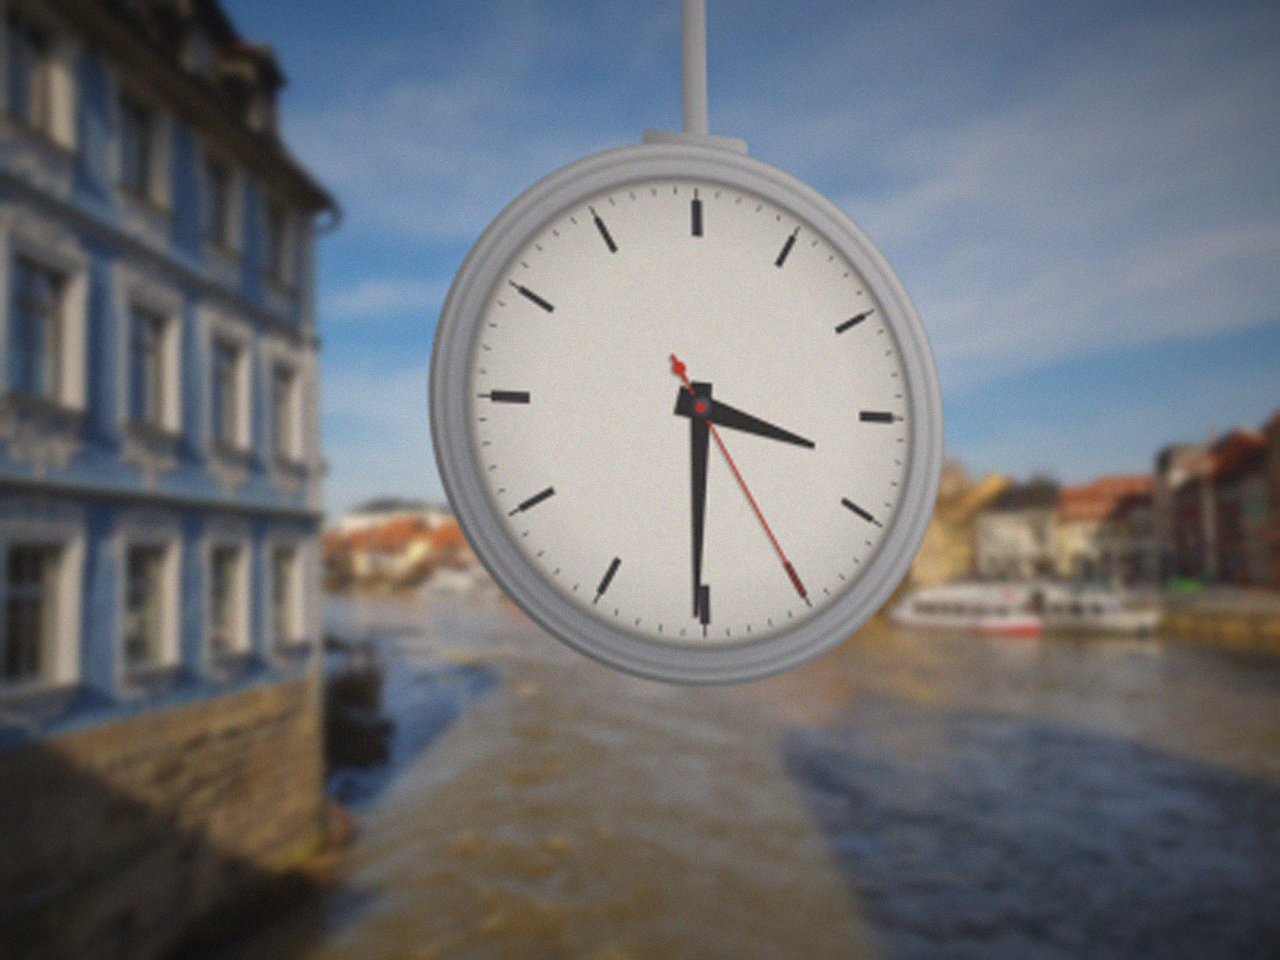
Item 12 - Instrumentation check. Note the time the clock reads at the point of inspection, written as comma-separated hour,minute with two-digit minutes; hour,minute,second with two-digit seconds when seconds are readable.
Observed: 3,30,25
